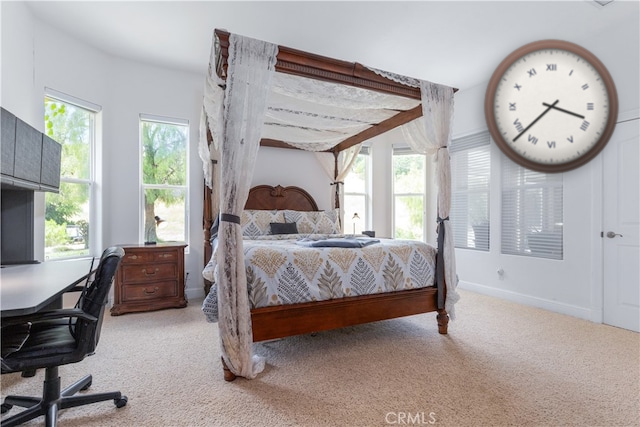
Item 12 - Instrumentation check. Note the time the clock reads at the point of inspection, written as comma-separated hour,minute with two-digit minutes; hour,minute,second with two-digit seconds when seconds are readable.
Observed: 3,38
